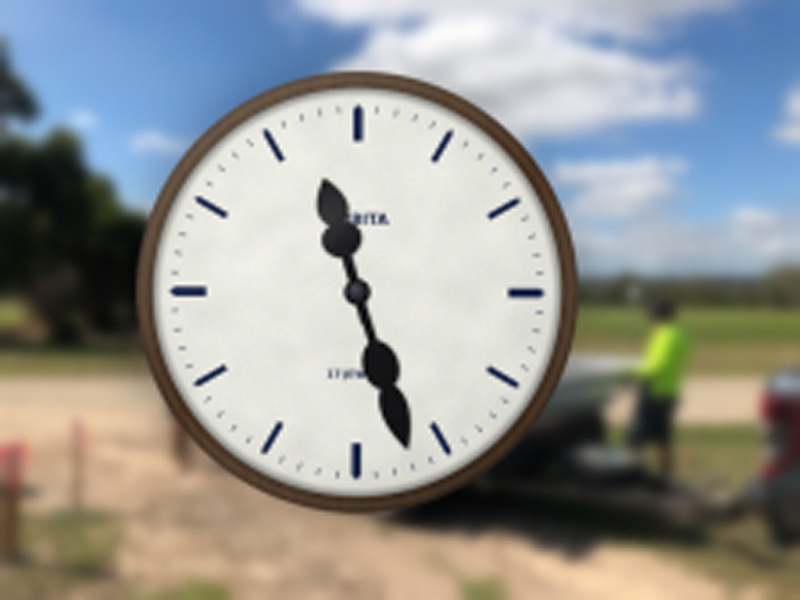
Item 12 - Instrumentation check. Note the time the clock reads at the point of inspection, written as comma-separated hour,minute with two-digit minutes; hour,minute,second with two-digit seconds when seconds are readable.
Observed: 11,27
